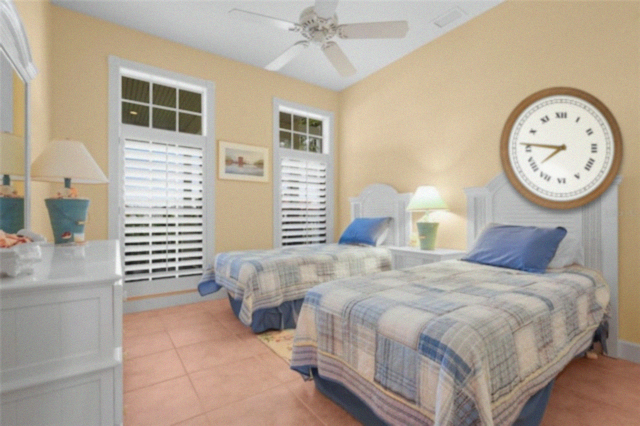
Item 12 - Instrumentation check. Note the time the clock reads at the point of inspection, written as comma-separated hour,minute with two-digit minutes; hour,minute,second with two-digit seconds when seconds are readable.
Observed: 7,46
